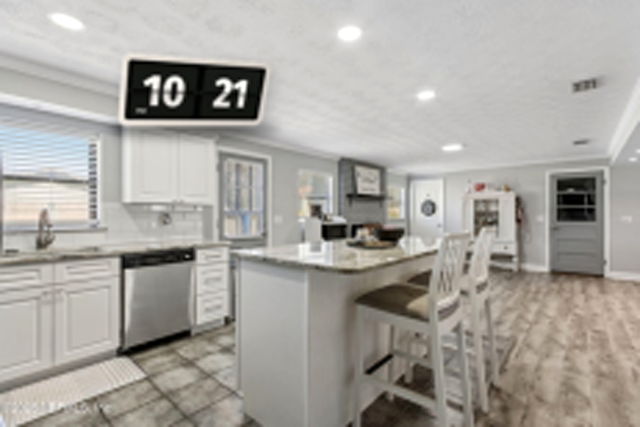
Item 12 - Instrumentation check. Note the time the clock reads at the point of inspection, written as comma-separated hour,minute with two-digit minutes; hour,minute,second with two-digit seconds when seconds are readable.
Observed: 10,21
